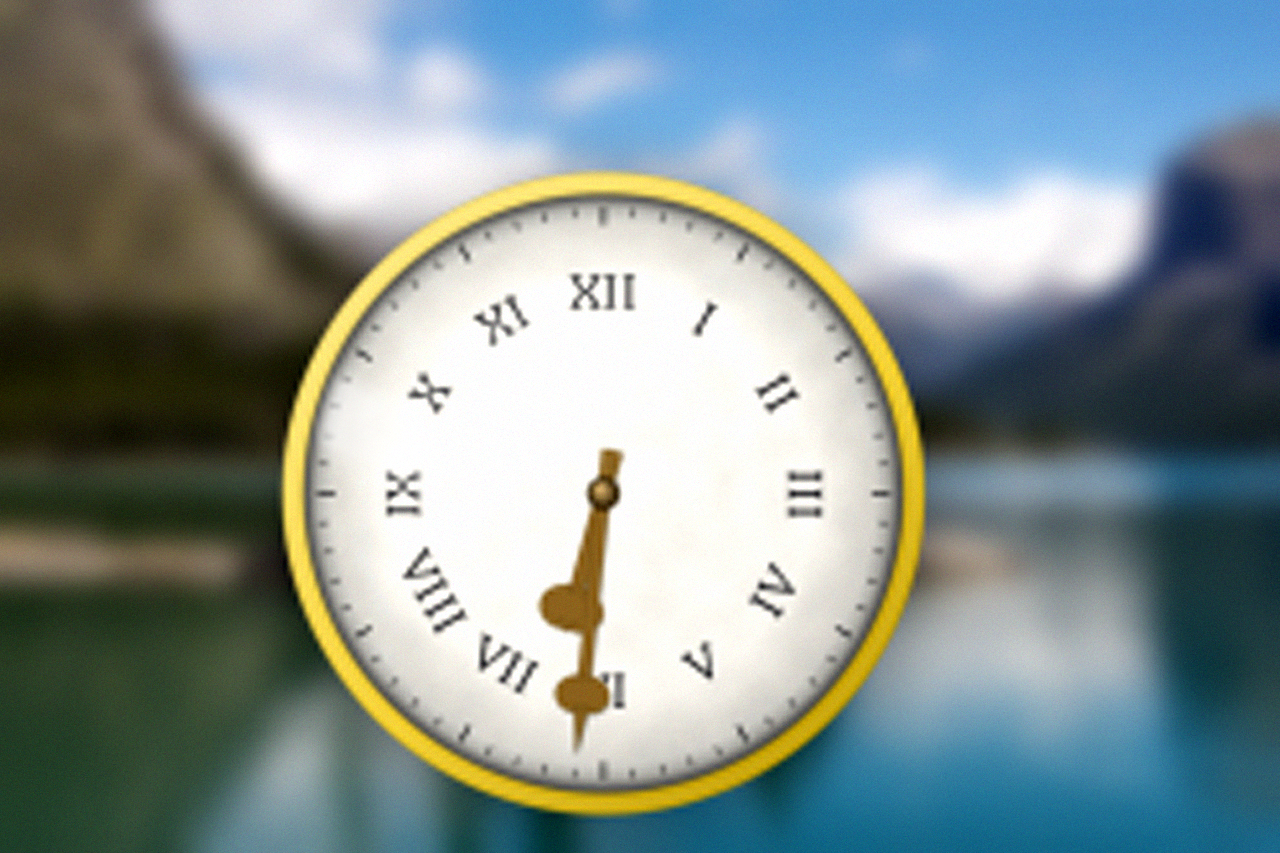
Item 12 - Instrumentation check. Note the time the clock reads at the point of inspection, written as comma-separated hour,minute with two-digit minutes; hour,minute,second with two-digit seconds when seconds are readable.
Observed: 6,31
